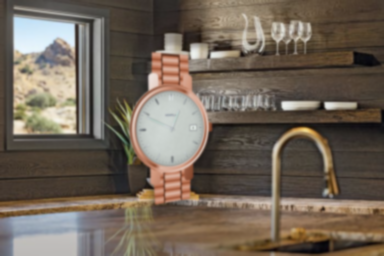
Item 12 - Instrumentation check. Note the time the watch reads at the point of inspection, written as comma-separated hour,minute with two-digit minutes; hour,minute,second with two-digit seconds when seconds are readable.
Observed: 12,49
